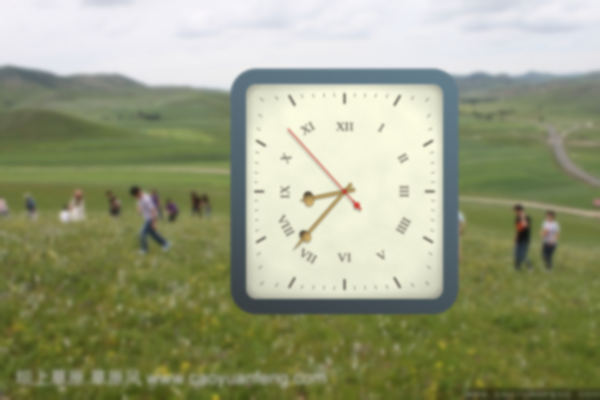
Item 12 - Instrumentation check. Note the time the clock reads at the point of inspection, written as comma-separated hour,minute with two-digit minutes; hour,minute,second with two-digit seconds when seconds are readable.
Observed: 8,36,53
